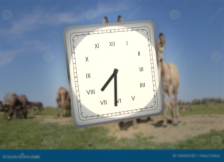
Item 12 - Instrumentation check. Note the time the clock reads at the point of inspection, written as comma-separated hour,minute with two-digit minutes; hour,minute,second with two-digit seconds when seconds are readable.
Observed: 7,31
